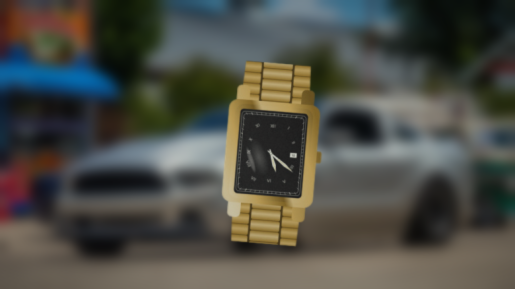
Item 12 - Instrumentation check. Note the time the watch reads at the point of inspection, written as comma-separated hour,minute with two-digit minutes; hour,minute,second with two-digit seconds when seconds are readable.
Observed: 5,21
